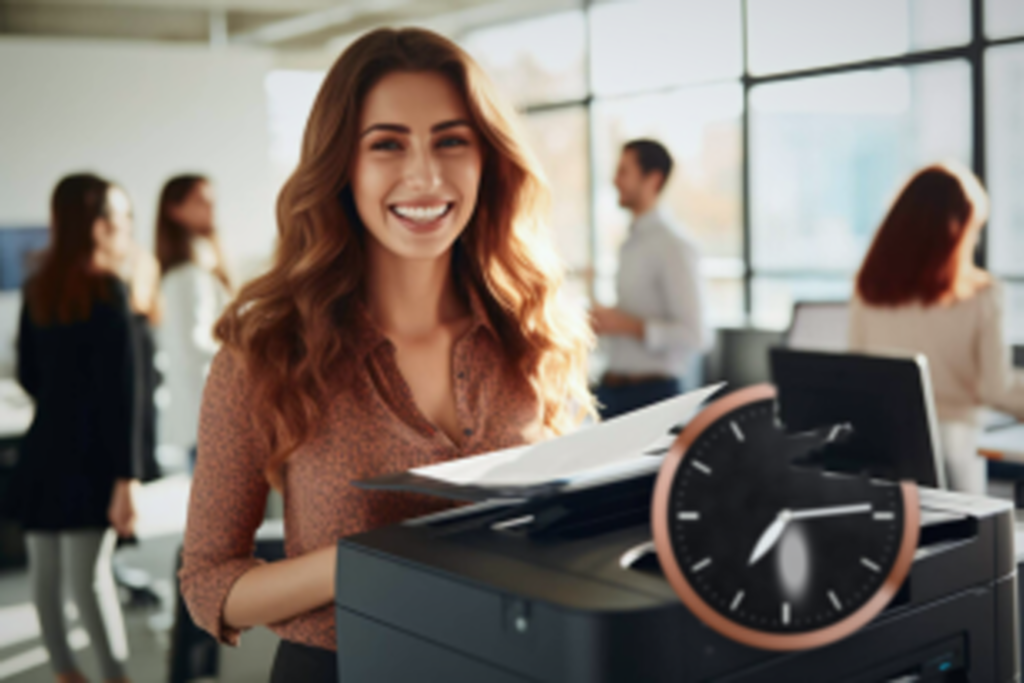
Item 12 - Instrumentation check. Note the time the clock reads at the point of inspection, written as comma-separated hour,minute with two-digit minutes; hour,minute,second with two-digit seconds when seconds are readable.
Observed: 7,14
